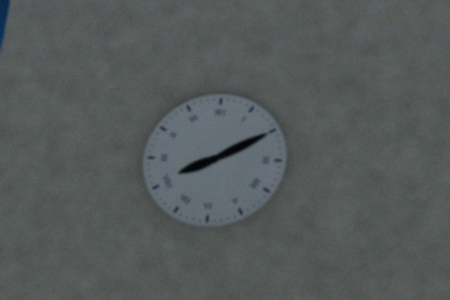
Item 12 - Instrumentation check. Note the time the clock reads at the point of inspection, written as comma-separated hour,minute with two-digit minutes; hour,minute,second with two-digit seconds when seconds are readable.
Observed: 8,10
